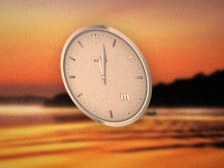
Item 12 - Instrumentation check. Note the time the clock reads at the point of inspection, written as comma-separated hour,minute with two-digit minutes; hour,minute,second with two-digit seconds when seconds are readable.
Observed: 12,02
